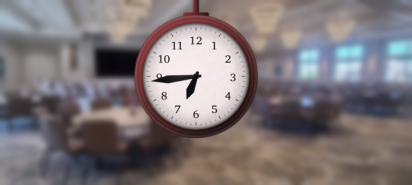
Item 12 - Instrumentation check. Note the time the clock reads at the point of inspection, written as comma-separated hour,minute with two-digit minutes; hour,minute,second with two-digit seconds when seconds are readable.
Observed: 6,44
